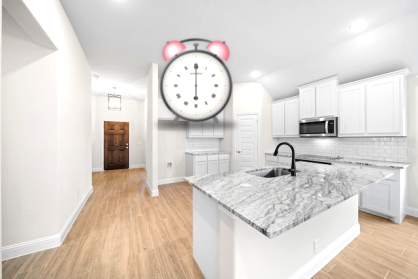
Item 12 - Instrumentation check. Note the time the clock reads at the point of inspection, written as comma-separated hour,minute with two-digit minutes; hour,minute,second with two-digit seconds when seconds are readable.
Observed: 6,00
